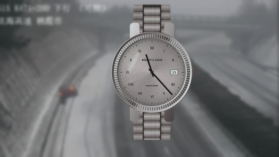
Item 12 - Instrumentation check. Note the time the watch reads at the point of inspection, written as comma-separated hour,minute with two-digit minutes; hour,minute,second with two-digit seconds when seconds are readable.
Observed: 11,23
